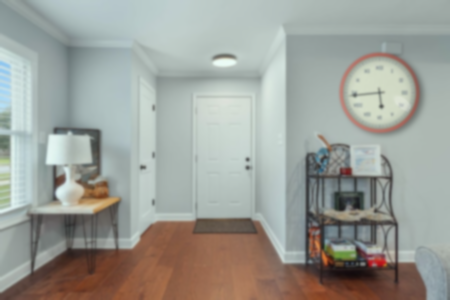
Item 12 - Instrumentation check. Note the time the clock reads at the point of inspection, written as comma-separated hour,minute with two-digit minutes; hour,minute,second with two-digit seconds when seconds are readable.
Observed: 5,44
